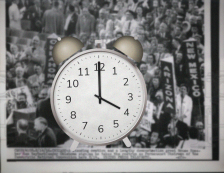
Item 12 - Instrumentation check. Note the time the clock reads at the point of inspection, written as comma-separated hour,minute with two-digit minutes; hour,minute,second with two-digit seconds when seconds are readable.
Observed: 4,00
